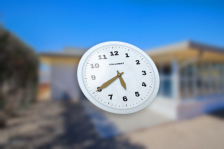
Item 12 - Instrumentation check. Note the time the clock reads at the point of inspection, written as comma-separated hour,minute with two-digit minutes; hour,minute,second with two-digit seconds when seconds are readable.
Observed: 5,40
